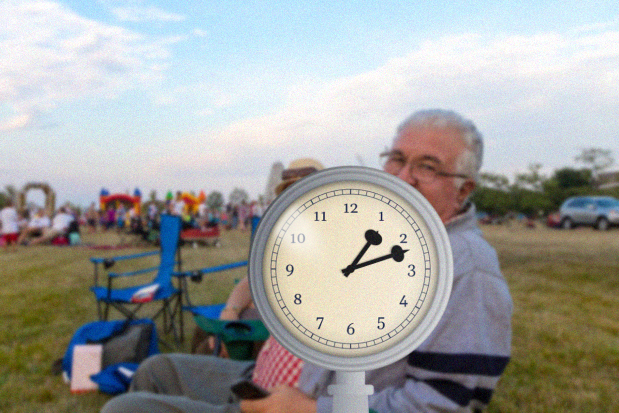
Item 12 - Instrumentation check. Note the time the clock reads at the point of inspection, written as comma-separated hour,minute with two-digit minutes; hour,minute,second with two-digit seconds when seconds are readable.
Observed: 1,12
